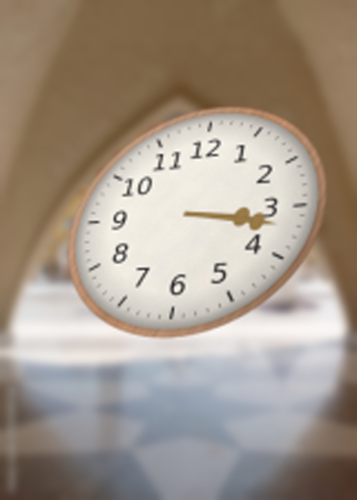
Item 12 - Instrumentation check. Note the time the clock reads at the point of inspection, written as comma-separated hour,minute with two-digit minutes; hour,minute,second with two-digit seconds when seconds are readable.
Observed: 3,17
